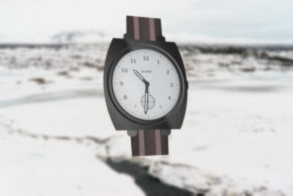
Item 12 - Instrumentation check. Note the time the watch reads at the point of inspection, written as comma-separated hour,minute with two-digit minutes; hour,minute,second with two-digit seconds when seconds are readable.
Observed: 10,31
